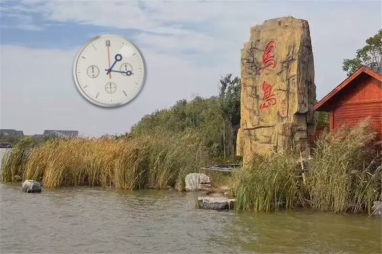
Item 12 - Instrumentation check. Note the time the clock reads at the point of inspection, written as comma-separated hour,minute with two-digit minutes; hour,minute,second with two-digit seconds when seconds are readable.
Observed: 1,17
